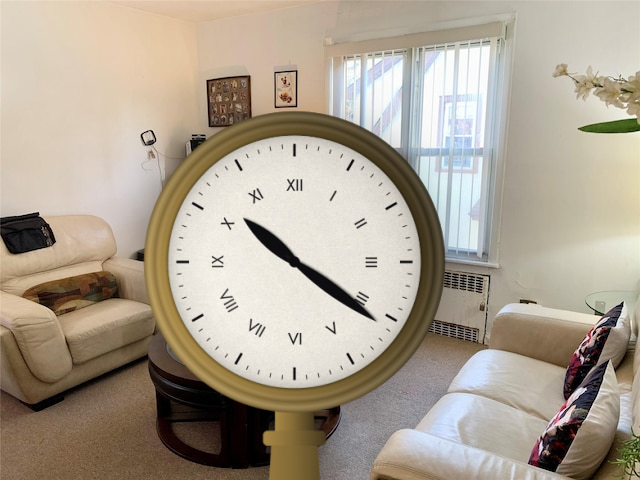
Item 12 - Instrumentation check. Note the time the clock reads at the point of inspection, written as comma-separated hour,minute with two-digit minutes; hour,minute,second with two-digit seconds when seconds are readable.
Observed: 10,21
